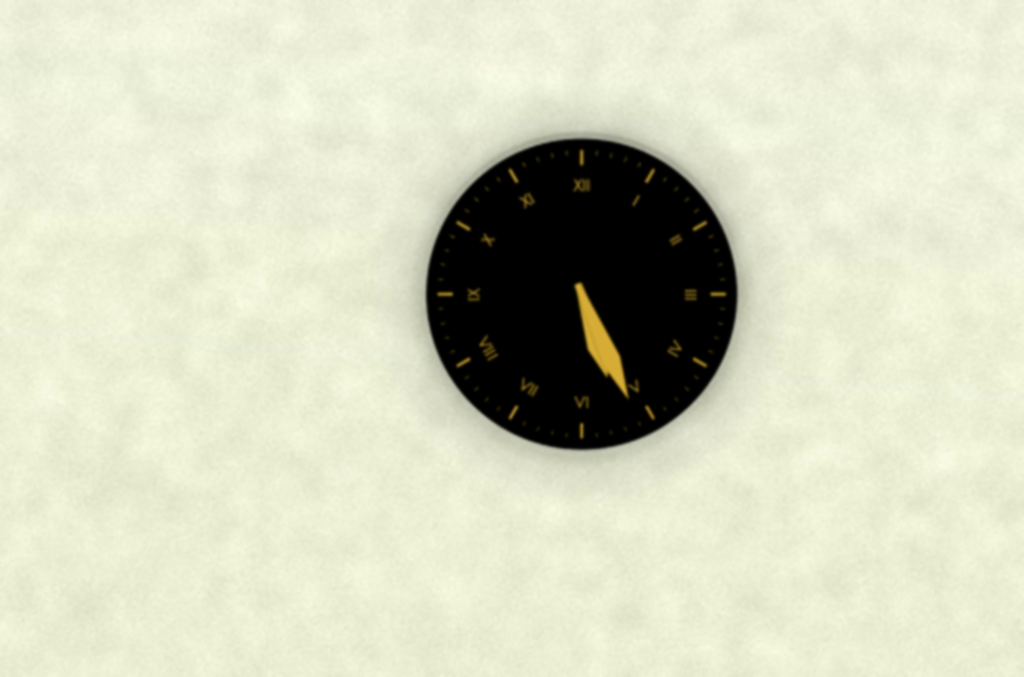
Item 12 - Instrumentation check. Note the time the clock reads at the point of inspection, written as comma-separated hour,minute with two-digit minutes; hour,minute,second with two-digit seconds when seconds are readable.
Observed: 5,26
